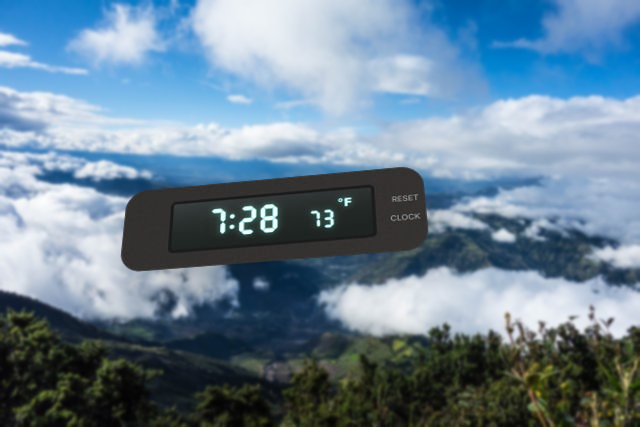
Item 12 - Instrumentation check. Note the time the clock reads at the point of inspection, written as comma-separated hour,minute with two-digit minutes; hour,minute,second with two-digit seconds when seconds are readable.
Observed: 7,28
